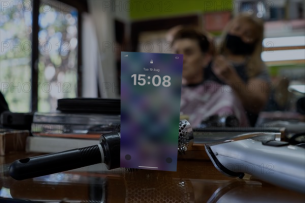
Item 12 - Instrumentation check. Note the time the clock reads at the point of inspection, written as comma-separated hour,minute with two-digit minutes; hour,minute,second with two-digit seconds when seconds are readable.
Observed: 15,08
